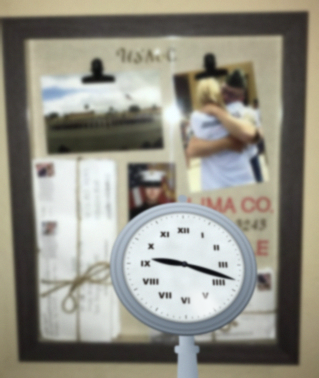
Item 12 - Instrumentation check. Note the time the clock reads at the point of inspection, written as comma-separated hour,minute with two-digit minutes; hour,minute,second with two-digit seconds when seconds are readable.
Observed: 9,18
